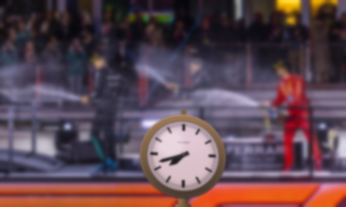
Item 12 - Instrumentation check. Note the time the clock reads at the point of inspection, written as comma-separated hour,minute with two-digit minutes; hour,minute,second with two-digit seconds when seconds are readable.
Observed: 7,42
